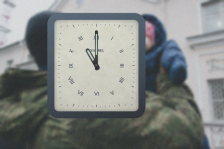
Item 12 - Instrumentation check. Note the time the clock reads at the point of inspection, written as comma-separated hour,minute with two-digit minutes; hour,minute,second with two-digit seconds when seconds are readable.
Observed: 11,00
